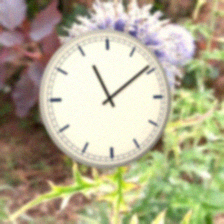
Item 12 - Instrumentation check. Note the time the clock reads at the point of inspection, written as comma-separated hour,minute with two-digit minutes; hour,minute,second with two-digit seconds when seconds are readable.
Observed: 11,09
